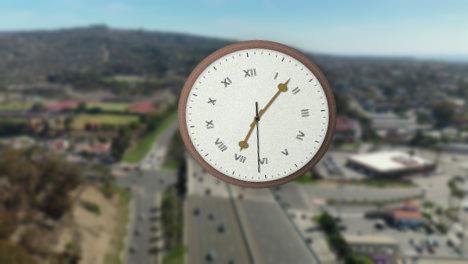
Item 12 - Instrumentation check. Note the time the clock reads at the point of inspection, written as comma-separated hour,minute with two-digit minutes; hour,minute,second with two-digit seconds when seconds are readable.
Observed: 7,07,31
